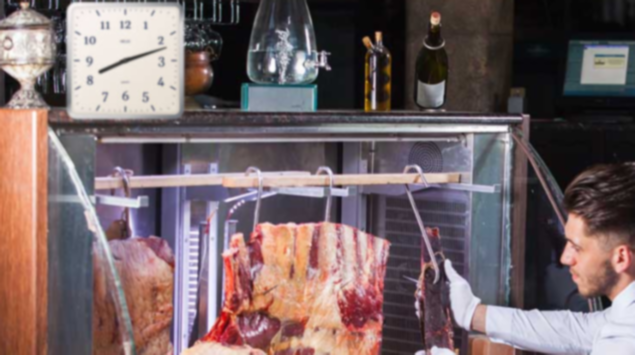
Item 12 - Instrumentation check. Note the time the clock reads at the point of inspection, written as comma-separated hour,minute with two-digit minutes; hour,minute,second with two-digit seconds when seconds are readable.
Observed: 8,12
